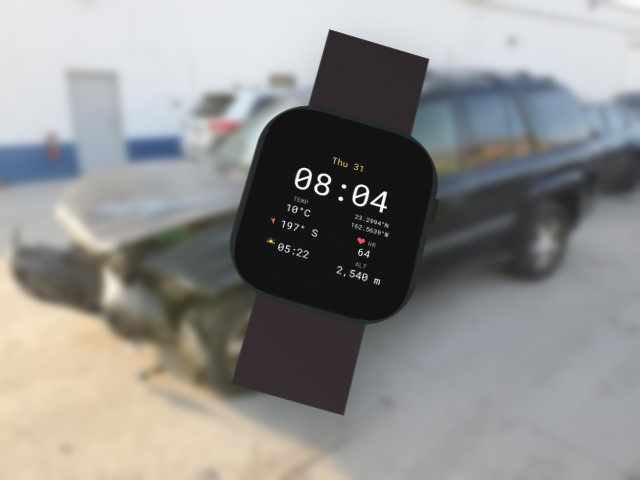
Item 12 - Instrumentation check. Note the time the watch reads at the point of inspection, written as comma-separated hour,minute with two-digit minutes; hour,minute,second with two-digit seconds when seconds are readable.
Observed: 8,04
